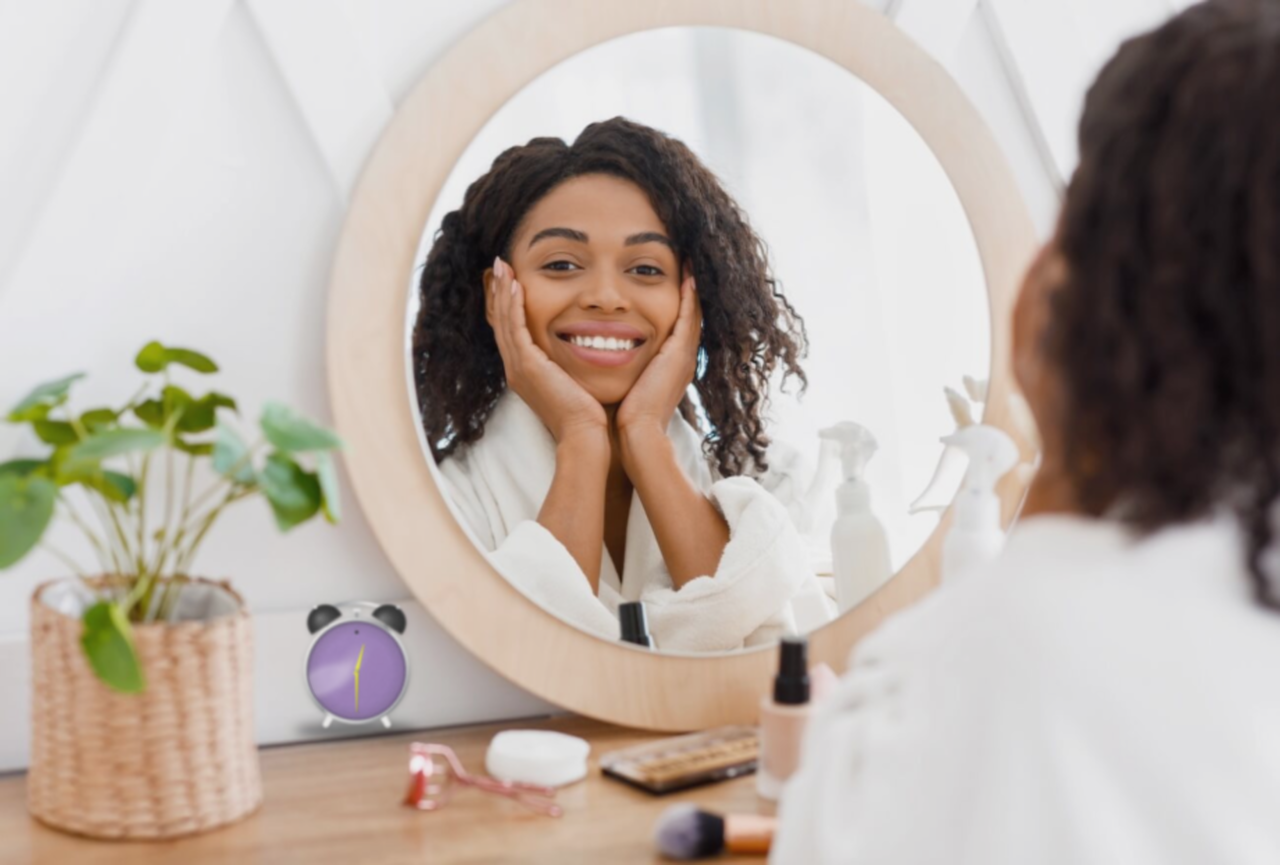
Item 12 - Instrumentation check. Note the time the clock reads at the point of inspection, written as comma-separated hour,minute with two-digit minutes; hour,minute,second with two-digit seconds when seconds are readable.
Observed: 12,30
